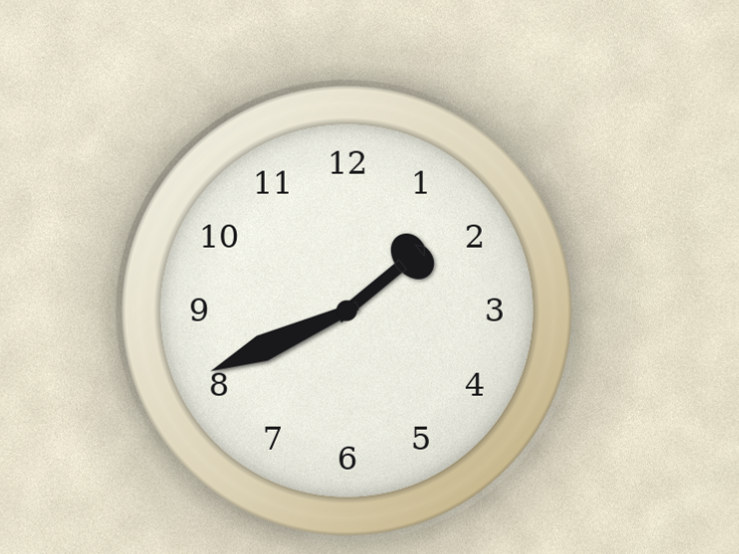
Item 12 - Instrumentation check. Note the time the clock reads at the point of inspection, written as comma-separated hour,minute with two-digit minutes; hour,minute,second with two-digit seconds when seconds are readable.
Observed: 1,41
